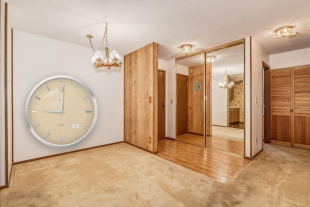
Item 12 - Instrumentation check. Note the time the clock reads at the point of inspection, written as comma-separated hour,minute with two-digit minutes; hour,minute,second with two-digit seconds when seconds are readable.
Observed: 9,01
